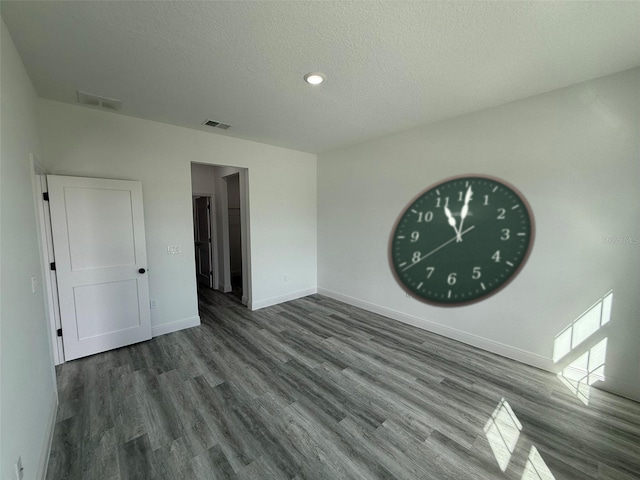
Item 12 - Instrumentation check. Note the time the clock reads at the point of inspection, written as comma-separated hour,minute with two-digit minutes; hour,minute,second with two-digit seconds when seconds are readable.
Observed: 11,00,39
